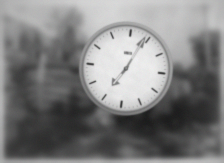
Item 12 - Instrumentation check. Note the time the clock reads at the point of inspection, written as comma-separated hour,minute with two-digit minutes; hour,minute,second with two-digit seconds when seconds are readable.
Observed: 7,04
